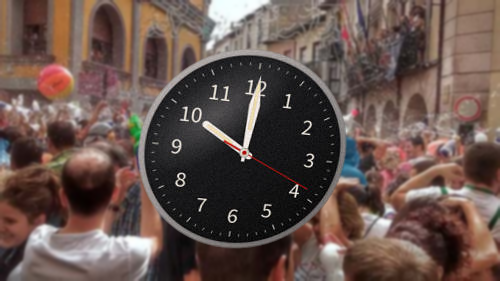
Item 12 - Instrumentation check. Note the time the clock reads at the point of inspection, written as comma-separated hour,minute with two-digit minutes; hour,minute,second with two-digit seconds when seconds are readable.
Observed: 10,00,19
